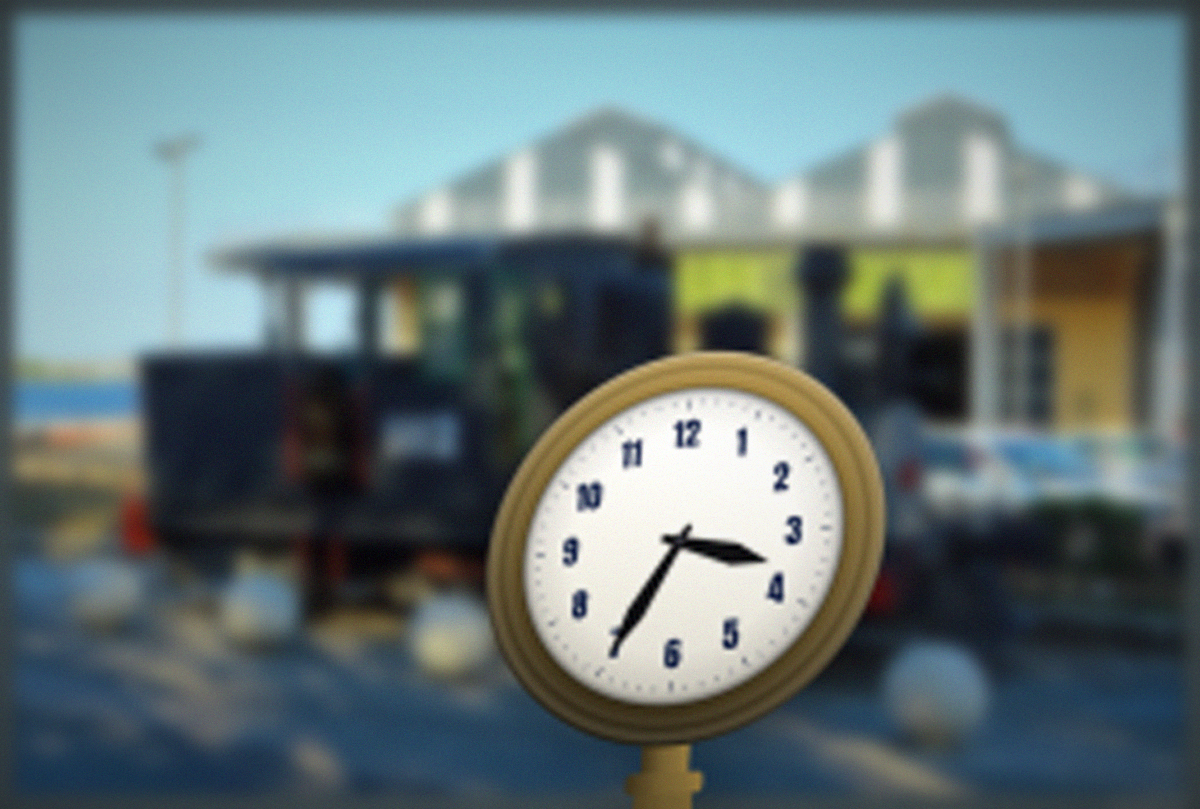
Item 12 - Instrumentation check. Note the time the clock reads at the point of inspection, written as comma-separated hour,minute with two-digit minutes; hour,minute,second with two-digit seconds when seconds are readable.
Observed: 3,35
